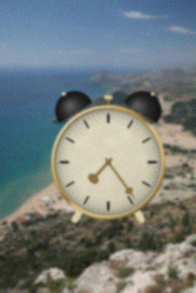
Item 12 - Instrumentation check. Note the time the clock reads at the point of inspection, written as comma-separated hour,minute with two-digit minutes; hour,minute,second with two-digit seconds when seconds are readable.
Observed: 7,24
